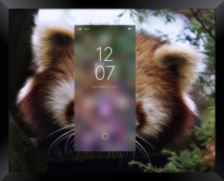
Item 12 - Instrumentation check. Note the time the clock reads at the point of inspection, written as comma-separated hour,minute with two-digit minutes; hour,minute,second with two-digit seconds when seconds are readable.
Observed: 12,07
